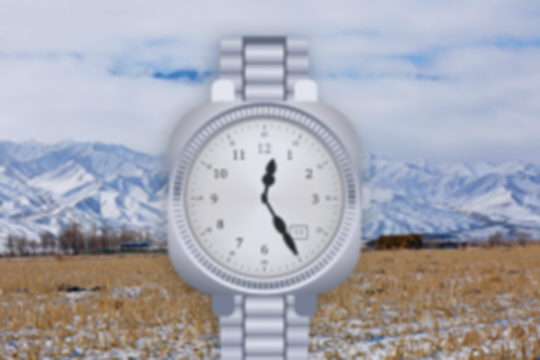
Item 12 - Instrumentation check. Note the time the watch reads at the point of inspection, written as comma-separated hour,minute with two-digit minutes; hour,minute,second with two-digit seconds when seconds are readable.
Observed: 12,25
